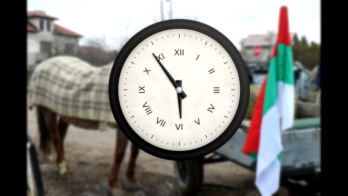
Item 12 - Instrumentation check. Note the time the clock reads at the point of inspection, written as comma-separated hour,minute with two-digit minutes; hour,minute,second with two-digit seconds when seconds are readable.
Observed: 5,54
